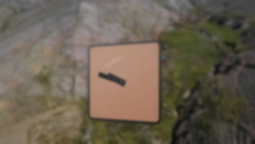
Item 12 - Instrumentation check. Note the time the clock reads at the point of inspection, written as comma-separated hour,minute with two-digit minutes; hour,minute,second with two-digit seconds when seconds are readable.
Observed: 9,48
